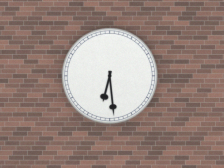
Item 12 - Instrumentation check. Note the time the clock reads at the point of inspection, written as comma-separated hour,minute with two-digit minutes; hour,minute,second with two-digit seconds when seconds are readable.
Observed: 6,29
